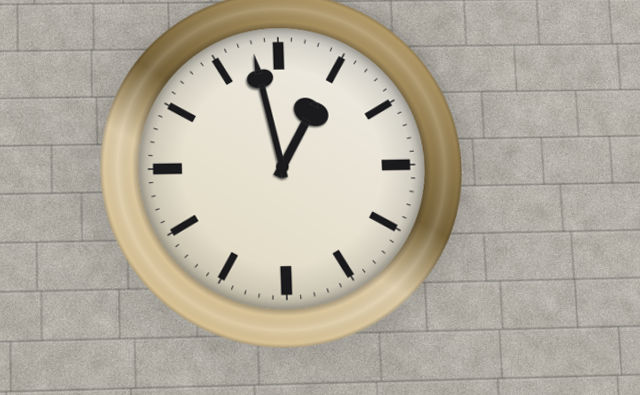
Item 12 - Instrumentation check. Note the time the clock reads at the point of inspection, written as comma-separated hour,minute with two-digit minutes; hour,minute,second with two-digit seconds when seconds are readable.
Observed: 12,58
